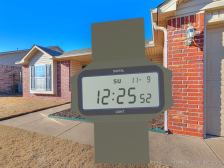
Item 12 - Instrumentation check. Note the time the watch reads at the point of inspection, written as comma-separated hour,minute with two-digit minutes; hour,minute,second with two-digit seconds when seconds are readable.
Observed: 12,25,52
